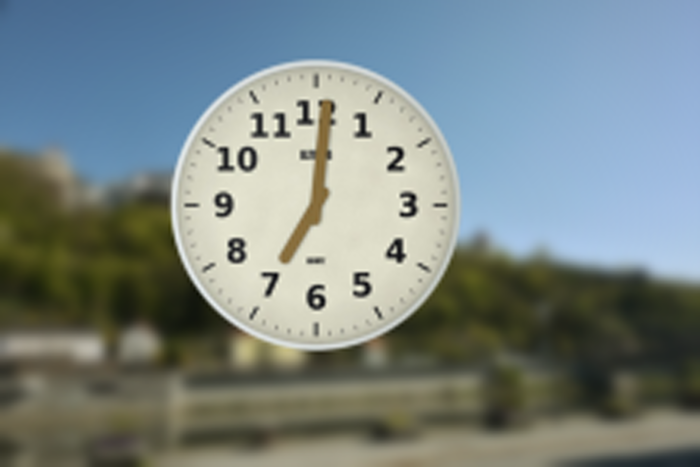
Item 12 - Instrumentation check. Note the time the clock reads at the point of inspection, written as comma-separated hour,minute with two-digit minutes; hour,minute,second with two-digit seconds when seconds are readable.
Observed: 7,01
